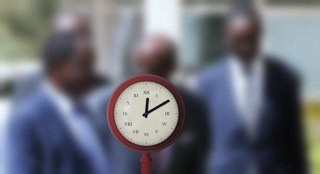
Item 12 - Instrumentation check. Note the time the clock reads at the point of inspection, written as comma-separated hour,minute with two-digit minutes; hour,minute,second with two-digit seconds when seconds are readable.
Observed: 12,10
